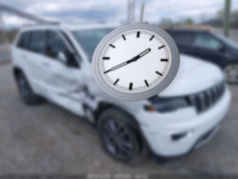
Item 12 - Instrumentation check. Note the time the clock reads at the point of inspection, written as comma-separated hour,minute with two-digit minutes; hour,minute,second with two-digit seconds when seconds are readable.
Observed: 1,40
